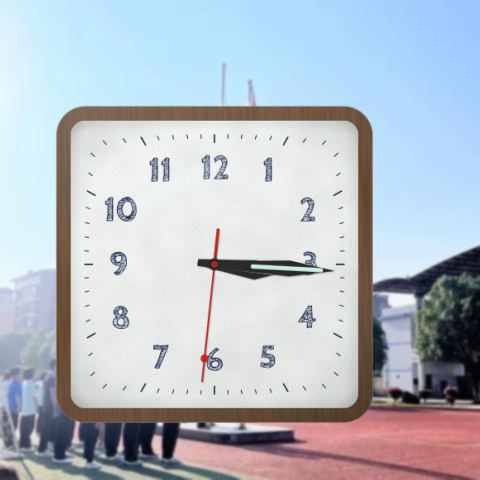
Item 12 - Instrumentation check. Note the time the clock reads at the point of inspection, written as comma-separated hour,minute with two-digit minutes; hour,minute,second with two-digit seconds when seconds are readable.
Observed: 3,15,31
